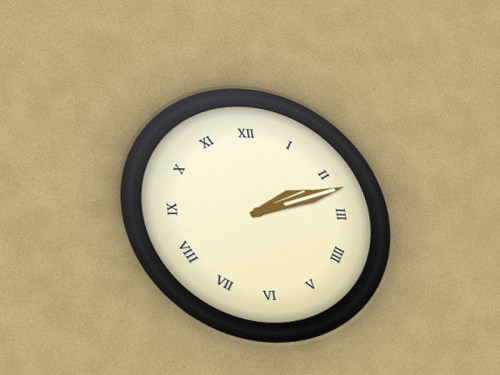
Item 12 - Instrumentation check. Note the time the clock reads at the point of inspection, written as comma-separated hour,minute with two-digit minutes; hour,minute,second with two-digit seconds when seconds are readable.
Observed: 2,12
